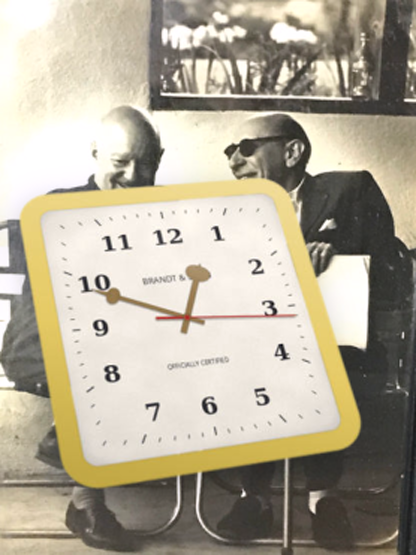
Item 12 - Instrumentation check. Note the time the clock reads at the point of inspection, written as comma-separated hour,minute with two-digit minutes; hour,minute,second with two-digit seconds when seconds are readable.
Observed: 12,49,16
